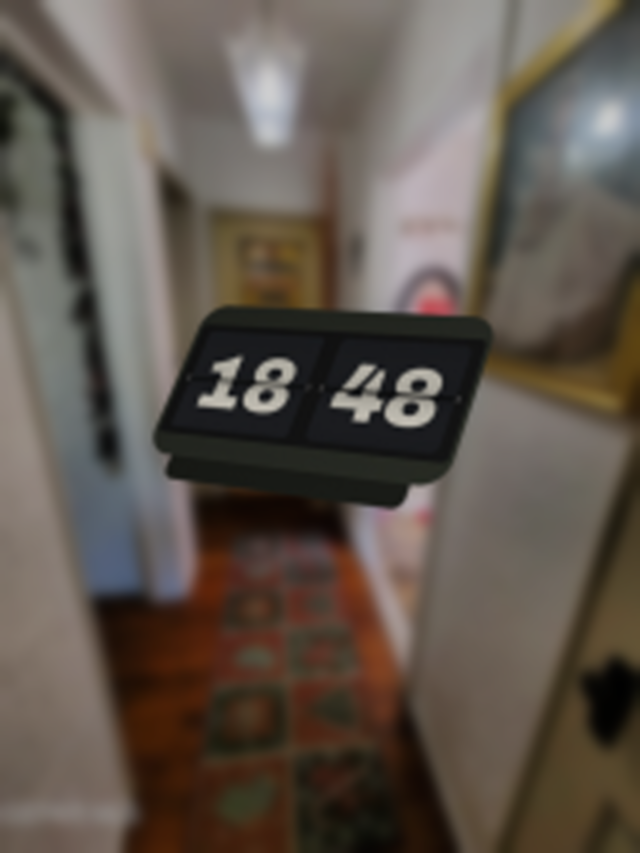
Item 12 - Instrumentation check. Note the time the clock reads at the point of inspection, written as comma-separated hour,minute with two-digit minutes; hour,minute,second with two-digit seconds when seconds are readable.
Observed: 18,48
